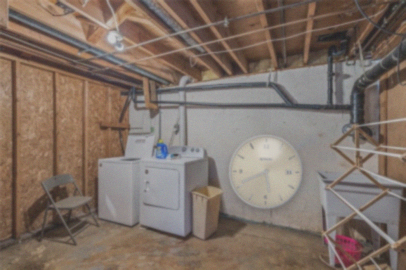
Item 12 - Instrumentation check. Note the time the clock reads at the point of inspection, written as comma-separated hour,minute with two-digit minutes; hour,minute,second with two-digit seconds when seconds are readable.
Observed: 5,41
